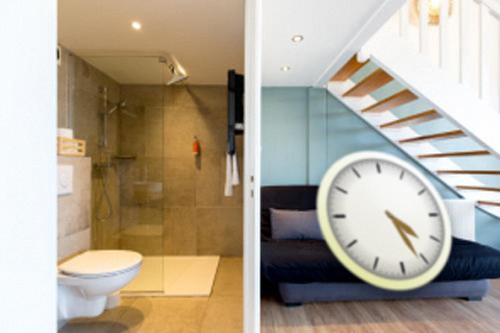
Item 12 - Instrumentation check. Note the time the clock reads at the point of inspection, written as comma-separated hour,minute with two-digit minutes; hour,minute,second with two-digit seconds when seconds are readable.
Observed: 4,26
